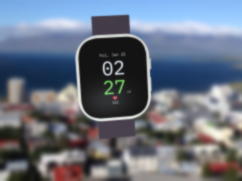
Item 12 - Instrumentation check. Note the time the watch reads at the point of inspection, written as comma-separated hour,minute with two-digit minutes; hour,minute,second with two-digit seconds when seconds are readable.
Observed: 2,27
